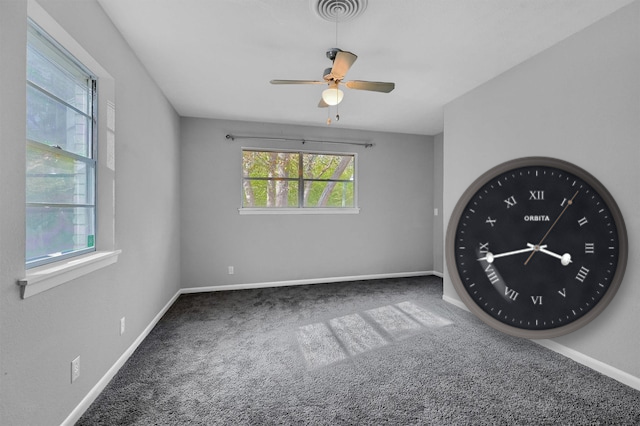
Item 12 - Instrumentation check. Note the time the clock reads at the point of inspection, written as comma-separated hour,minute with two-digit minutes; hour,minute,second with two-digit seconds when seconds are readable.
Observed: 3,43,06
